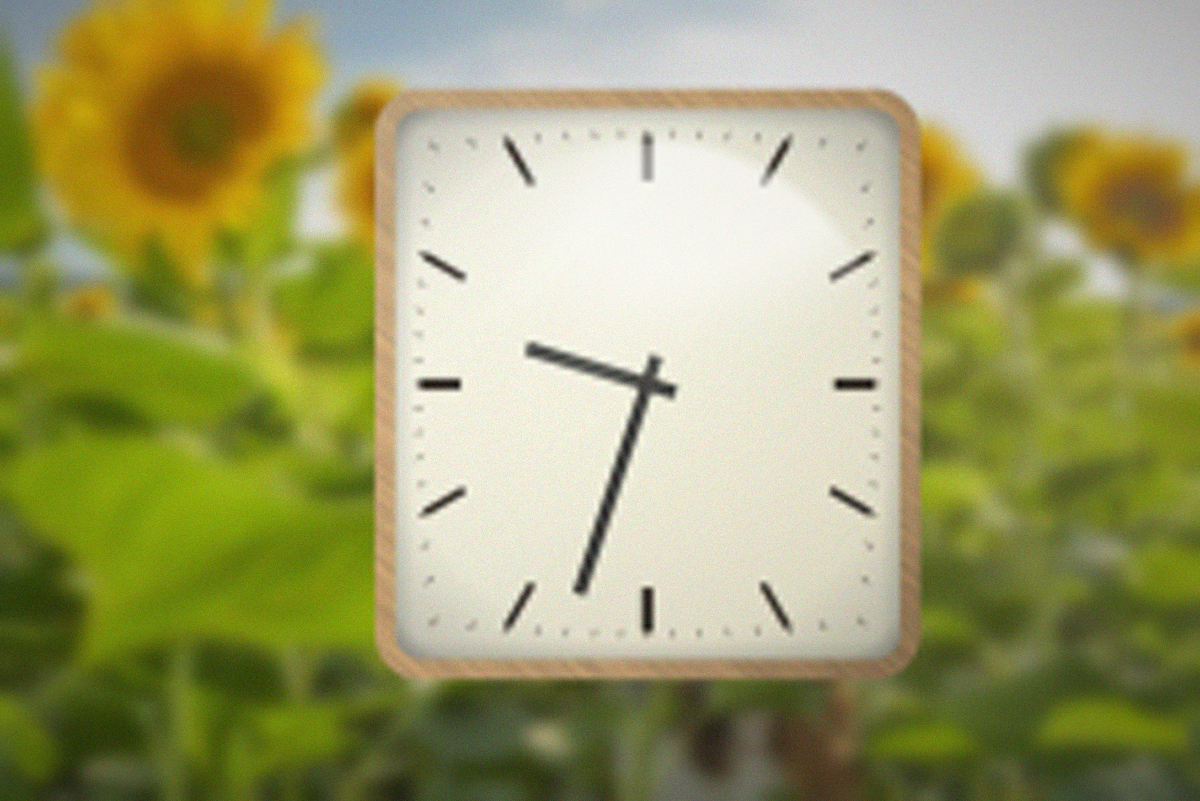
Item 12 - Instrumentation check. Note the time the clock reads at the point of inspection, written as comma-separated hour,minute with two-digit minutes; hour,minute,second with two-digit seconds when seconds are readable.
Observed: 9,33
